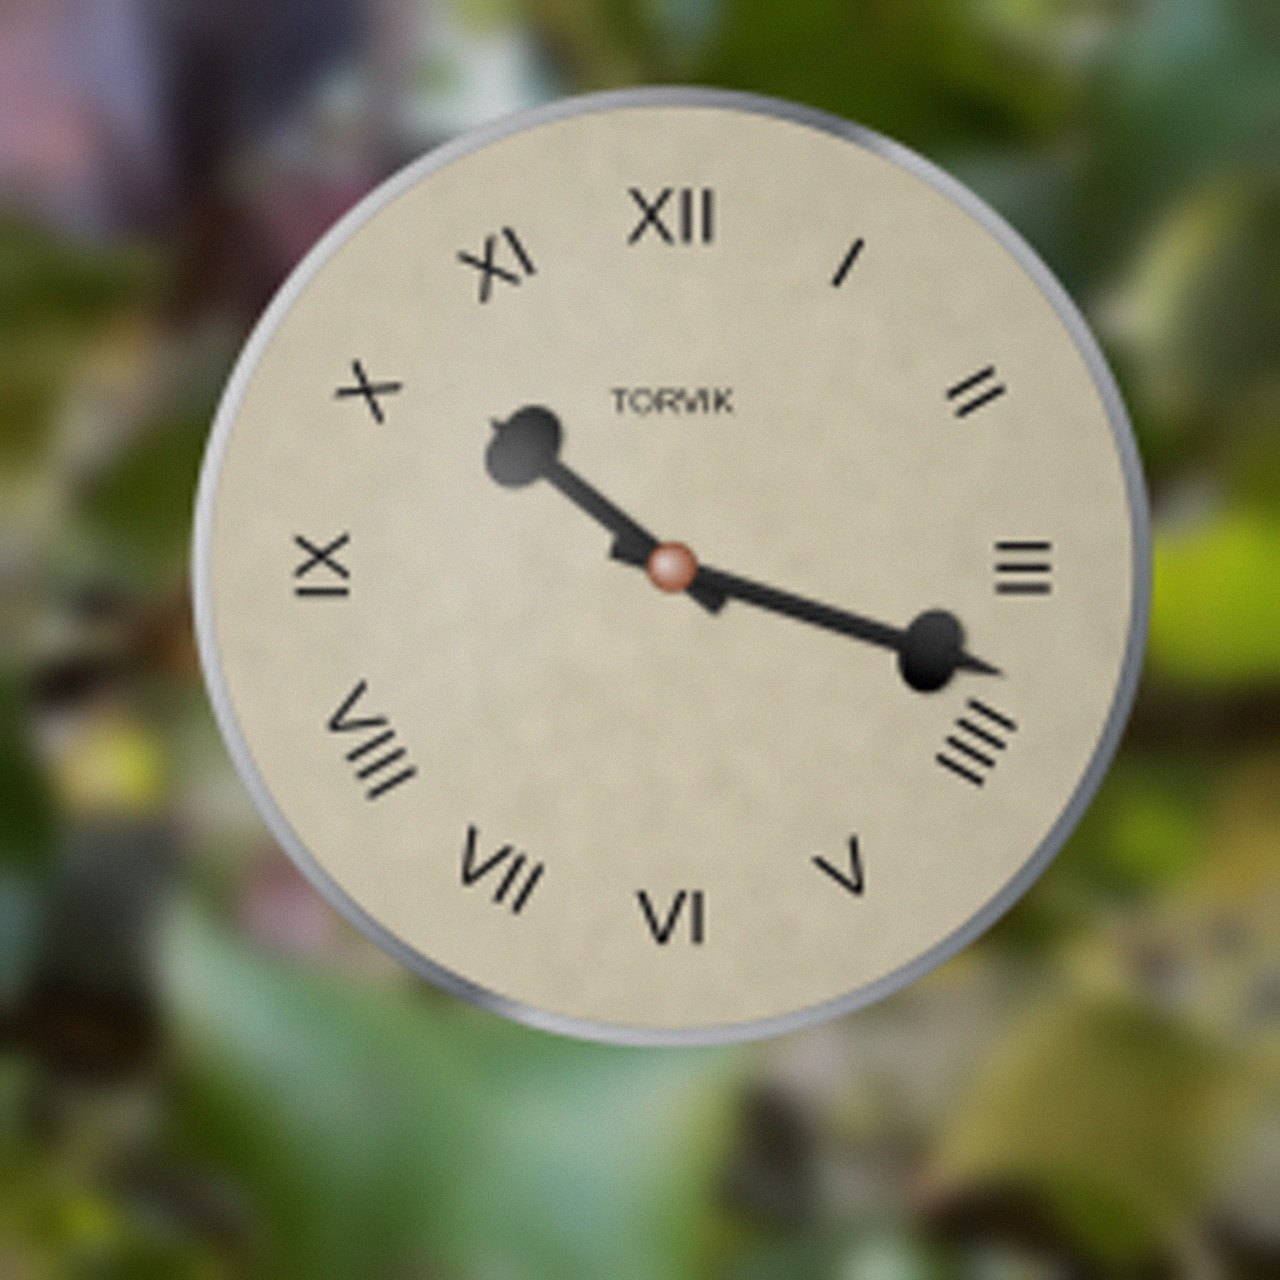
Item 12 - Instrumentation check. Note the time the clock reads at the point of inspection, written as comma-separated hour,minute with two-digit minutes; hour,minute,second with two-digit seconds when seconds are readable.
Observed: 10,18
